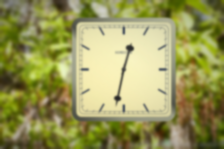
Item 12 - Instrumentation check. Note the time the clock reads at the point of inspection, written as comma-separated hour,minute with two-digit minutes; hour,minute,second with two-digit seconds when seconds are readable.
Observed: 12,32
